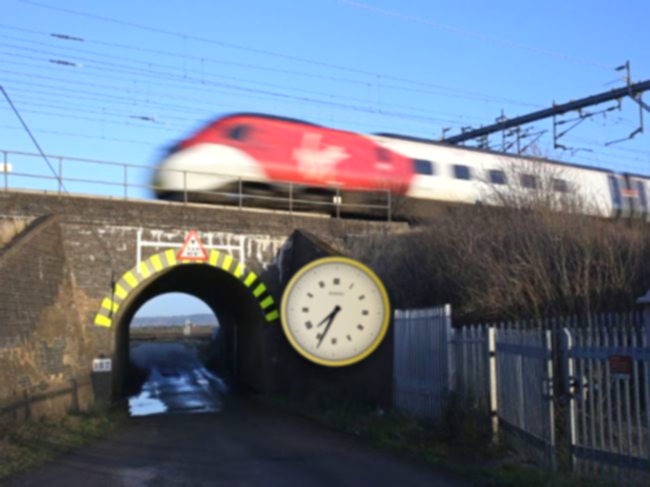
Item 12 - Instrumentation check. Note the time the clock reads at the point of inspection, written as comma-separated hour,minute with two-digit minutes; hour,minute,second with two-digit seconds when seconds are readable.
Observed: 7,34
